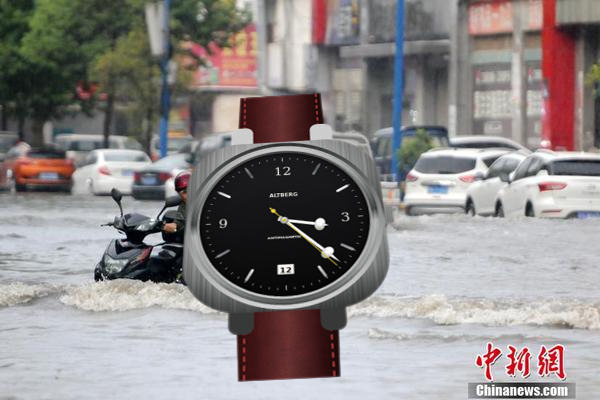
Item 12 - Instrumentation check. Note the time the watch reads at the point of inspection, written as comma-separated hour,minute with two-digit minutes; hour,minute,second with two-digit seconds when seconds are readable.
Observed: 3,22,23
